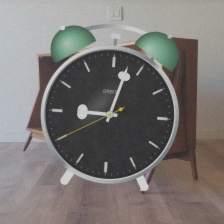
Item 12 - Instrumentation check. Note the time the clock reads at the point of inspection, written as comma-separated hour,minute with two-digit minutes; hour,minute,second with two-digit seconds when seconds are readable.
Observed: 9,02,40
